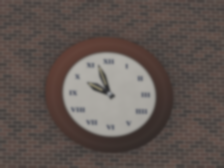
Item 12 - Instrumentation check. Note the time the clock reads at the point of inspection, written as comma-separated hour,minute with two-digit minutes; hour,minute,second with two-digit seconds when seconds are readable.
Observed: 9,57
